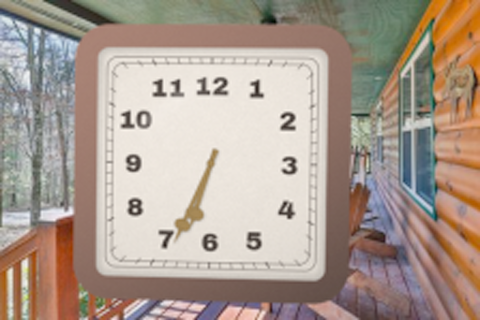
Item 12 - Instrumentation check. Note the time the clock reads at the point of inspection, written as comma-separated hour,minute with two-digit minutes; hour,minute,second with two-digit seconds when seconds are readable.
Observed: 6,34
